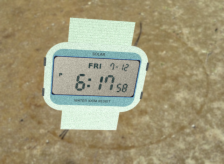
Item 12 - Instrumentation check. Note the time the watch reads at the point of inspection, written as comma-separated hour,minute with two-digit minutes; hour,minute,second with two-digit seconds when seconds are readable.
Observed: 6,17,58
